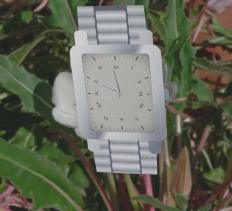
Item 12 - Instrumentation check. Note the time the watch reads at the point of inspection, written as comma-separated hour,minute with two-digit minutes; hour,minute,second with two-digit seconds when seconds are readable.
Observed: 9,59
